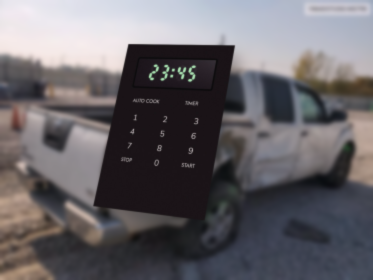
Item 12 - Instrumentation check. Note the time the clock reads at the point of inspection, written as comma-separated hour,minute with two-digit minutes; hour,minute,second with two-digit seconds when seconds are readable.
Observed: 23,45
